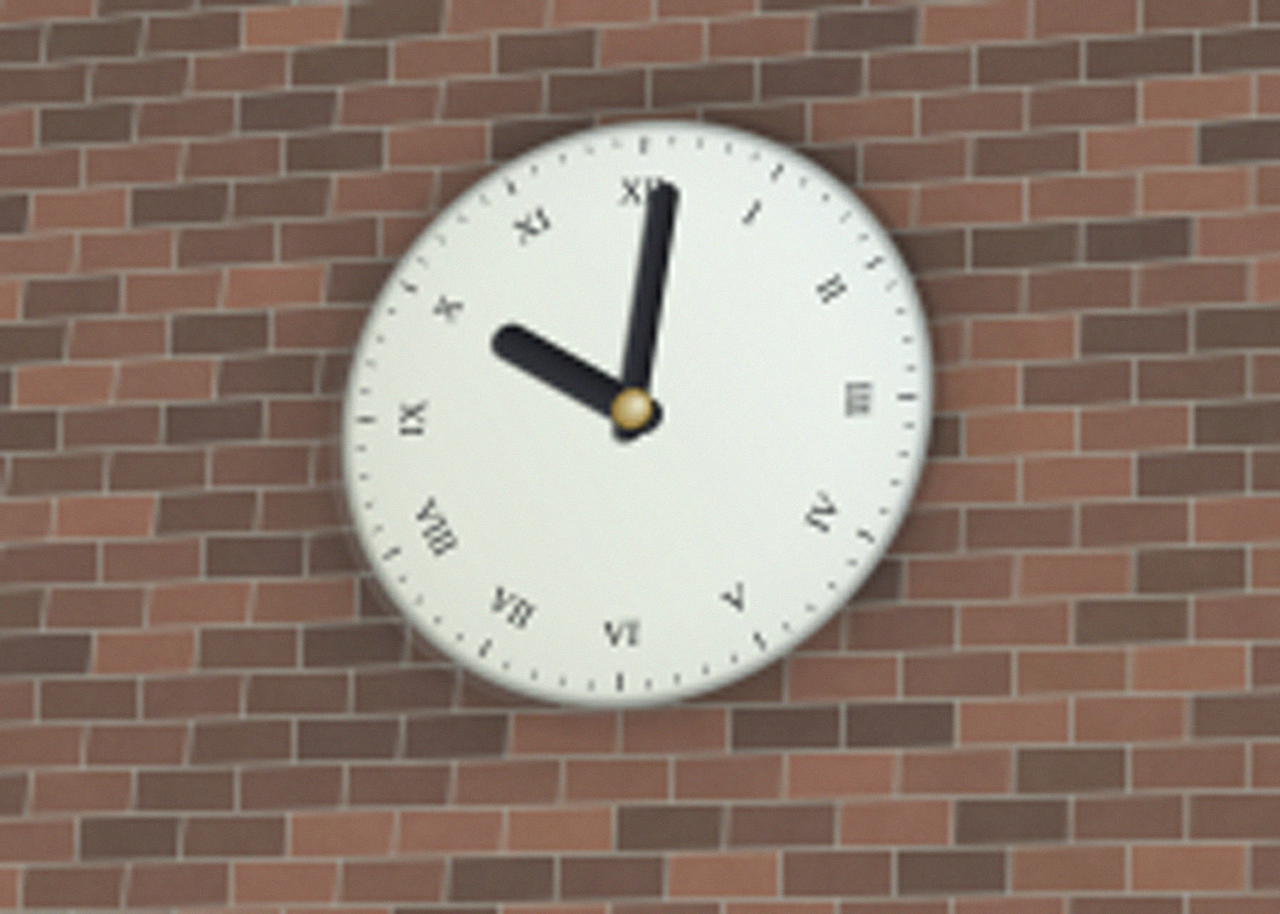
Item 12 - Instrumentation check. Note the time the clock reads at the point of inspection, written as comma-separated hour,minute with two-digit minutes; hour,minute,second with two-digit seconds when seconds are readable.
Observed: 10,01
